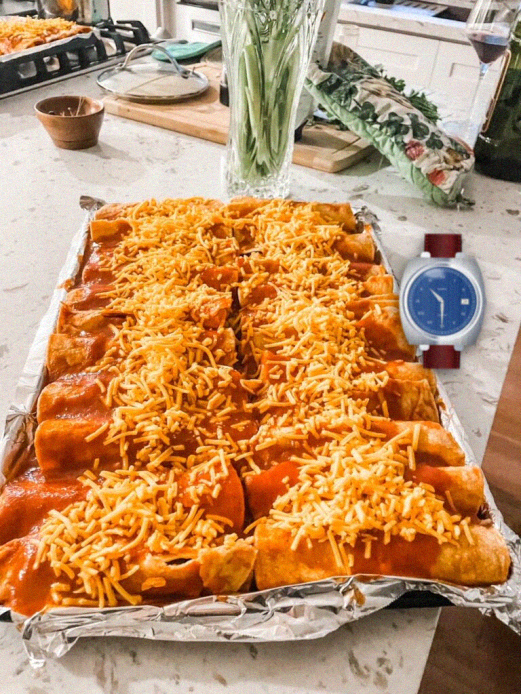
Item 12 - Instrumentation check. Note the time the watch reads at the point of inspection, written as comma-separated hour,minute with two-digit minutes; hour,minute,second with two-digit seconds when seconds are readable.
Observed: 10,30
